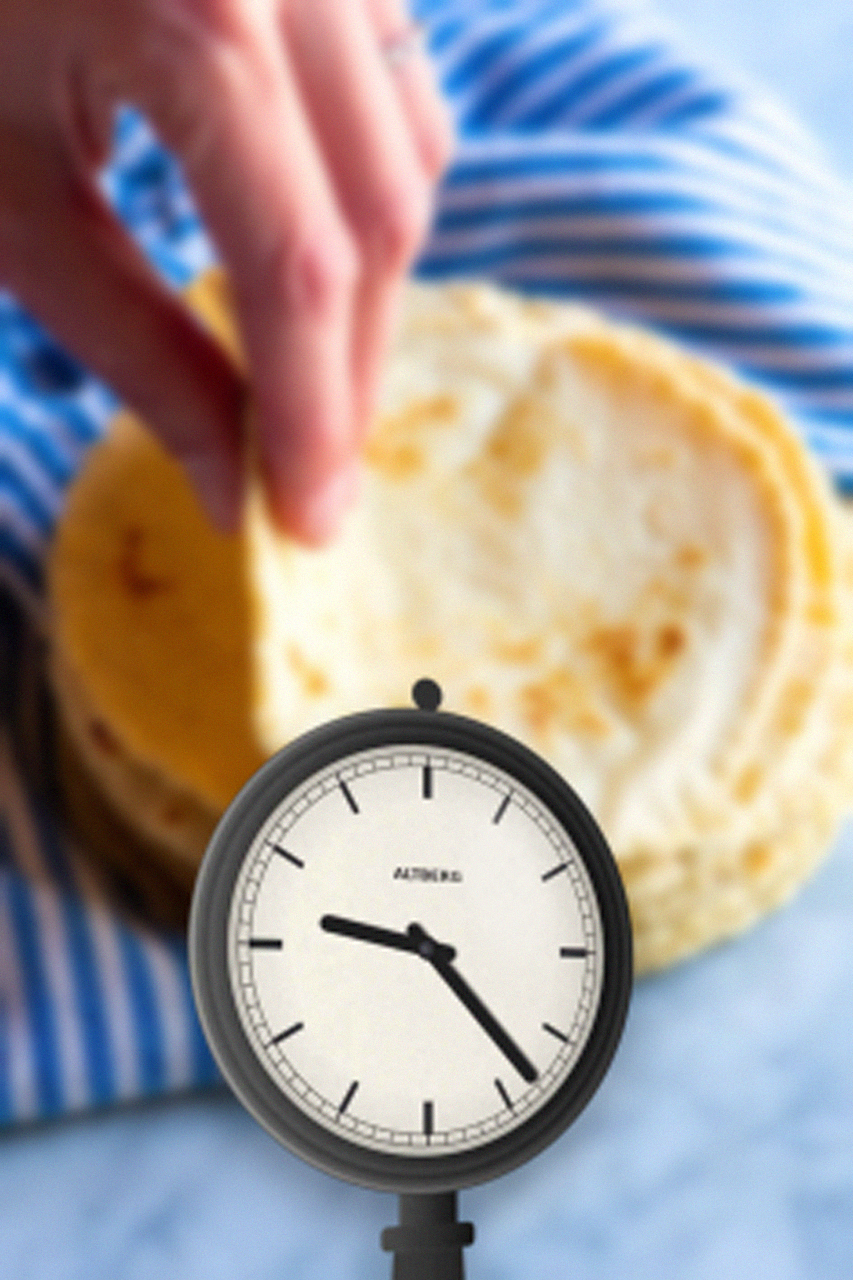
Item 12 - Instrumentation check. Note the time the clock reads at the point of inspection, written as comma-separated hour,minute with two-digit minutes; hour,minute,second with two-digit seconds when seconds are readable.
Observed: 9,23
